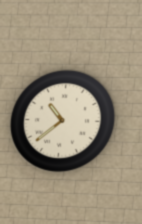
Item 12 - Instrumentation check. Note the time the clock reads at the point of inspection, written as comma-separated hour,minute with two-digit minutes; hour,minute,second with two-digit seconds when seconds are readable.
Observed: 10,38
